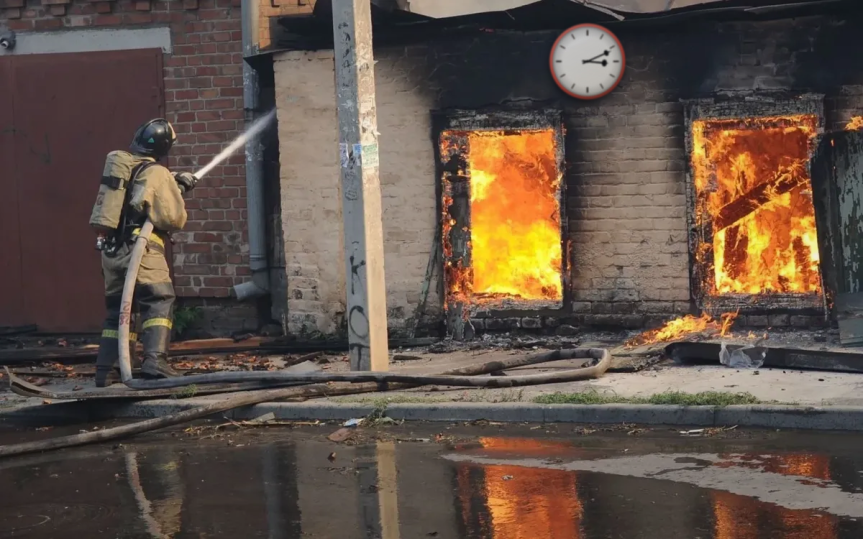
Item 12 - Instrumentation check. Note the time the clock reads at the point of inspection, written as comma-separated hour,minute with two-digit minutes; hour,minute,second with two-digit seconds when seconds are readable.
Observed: 3,11
